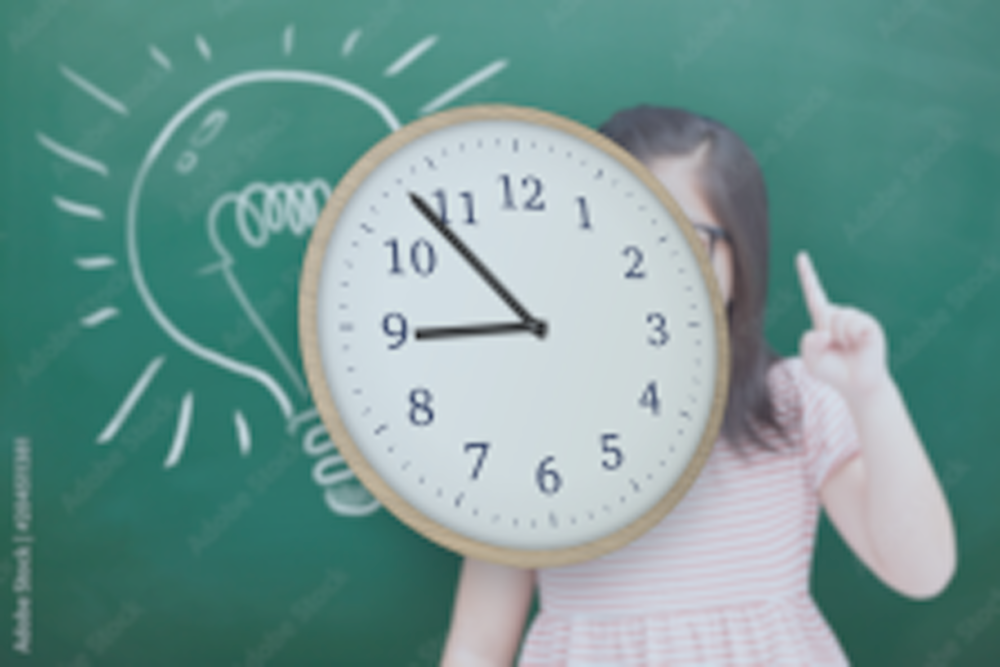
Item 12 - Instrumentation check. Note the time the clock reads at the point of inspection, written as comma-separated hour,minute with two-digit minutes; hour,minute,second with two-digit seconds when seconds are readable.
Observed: 8,53
